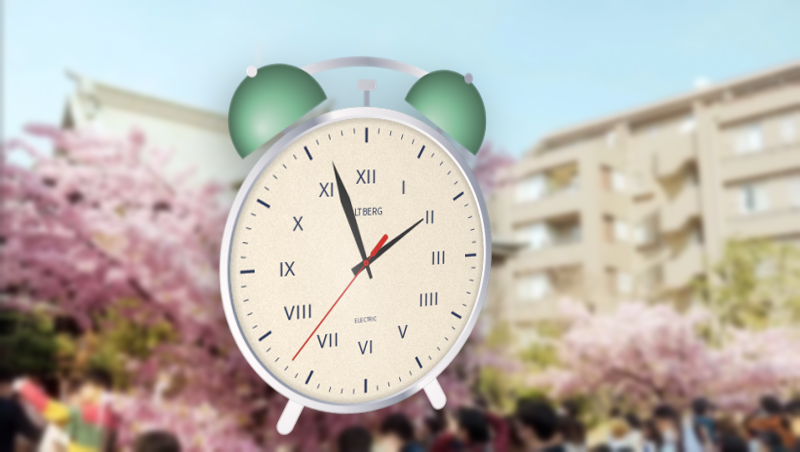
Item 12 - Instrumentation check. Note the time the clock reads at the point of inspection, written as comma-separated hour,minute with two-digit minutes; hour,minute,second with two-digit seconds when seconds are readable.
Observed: 1,56,37
